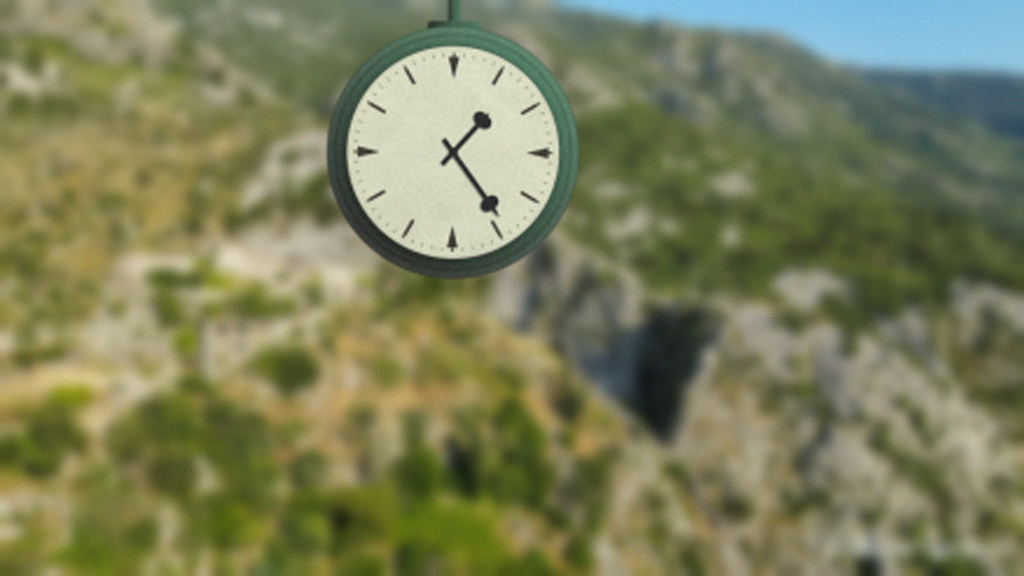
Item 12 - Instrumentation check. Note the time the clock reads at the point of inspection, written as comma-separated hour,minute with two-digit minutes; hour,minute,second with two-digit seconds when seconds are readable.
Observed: 1,24
